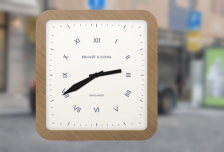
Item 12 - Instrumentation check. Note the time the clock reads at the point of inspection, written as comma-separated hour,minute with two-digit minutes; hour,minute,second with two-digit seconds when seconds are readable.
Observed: 2,40
